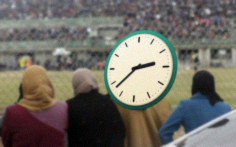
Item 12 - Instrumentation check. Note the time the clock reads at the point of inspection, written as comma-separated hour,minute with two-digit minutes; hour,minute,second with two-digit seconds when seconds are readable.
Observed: 2,38
